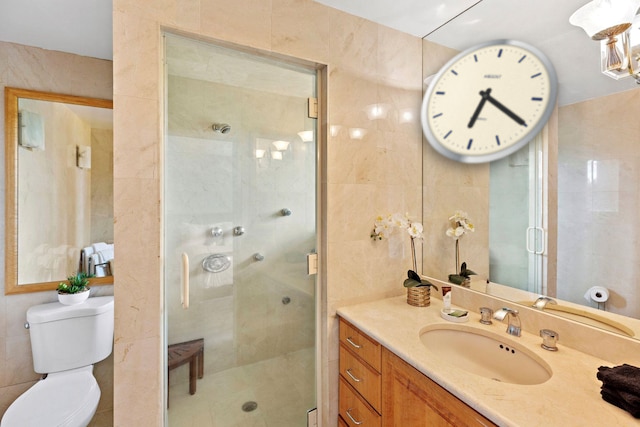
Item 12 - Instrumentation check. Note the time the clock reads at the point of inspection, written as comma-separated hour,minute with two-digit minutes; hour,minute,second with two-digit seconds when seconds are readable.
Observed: 6,20
